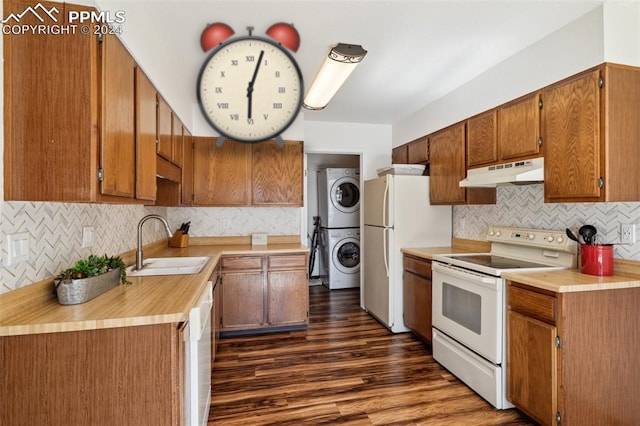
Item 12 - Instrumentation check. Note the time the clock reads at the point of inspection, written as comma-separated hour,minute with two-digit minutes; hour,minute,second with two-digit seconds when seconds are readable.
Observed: 6,03
